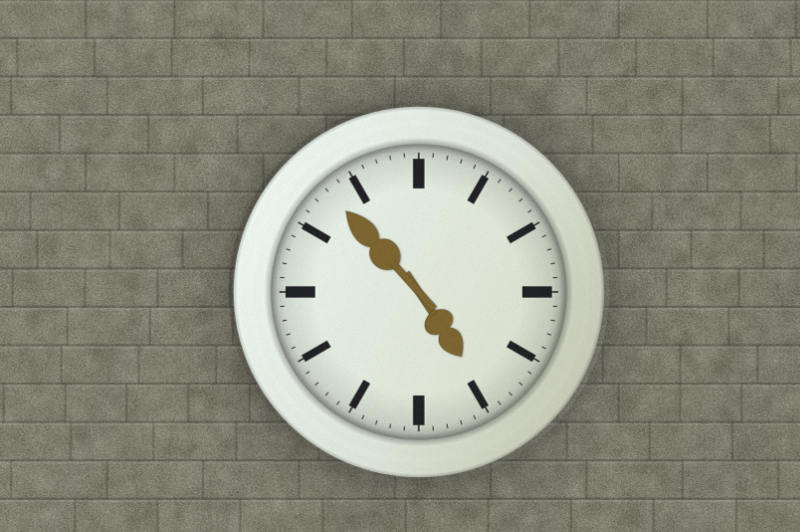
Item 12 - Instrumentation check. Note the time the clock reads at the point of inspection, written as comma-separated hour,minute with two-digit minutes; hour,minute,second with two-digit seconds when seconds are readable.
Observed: 4,53
